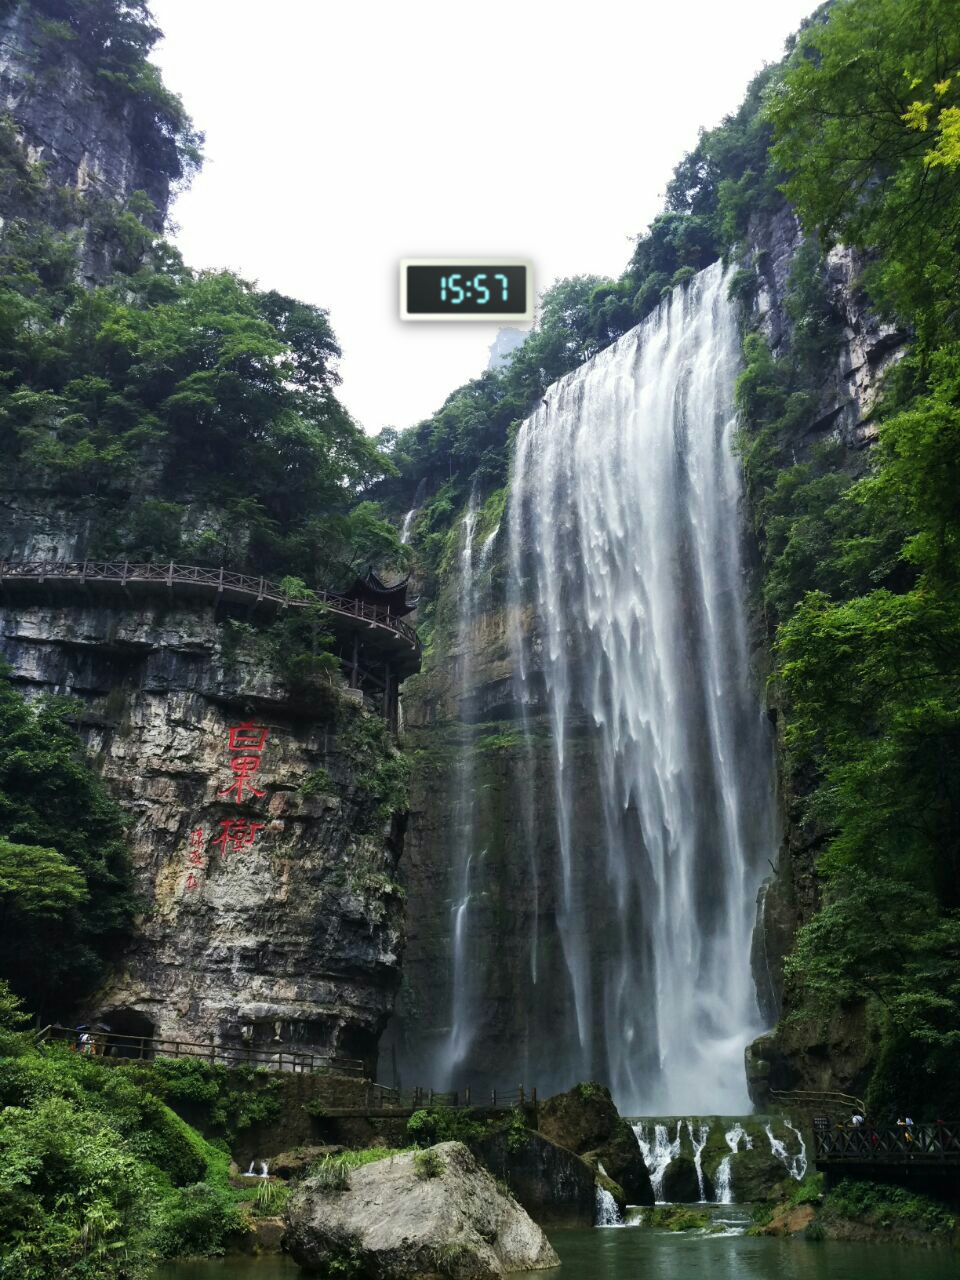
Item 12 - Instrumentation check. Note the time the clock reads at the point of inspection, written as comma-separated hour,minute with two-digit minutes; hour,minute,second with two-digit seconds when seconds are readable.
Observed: 15,57
